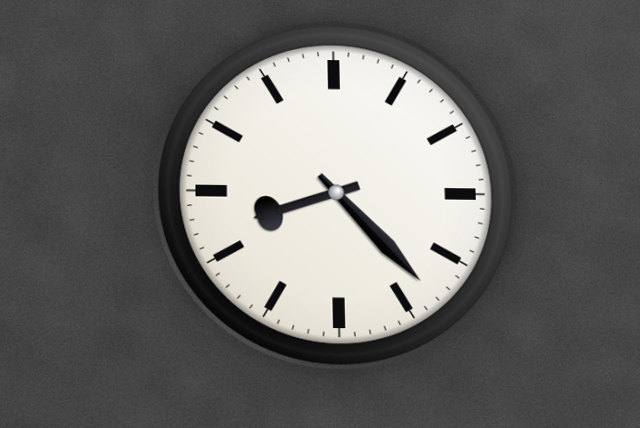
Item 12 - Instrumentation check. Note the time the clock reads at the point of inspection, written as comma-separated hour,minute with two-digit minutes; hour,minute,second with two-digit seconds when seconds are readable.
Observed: 8,23
